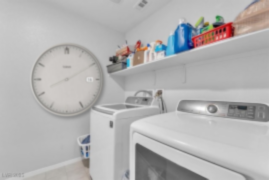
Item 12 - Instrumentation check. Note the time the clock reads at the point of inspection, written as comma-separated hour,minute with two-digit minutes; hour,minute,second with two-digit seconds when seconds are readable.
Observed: 8,10
